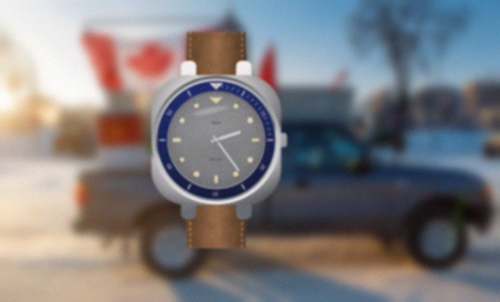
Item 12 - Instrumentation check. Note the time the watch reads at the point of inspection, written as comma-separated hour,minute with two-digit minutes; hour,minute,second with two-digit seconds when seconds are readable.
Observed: 2,24
